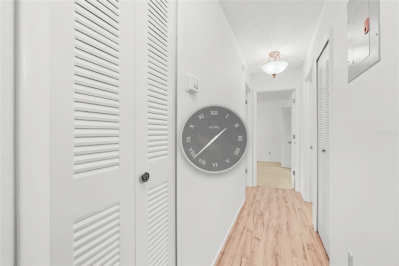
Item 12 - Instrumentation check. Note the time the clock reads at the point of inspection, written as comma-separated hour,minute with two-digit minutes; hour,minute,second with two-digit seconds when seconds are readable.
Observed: 1,38
